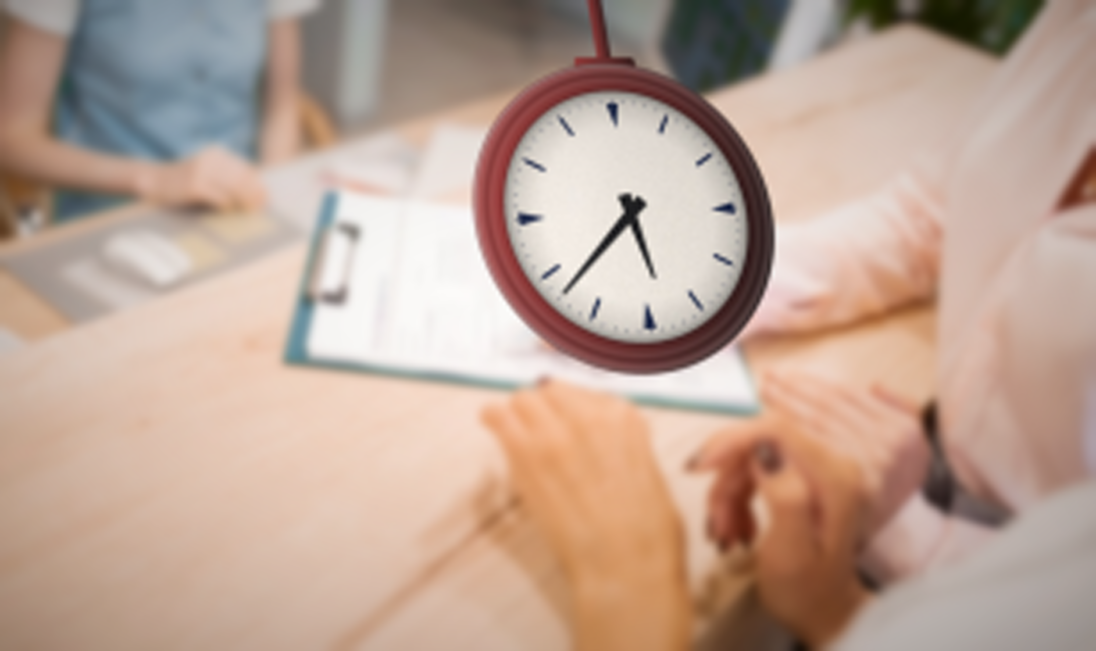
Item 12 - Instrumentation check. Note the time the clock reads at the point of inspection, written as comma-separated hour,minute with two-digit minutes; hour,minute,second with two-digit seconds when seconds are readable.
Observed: 5,38
